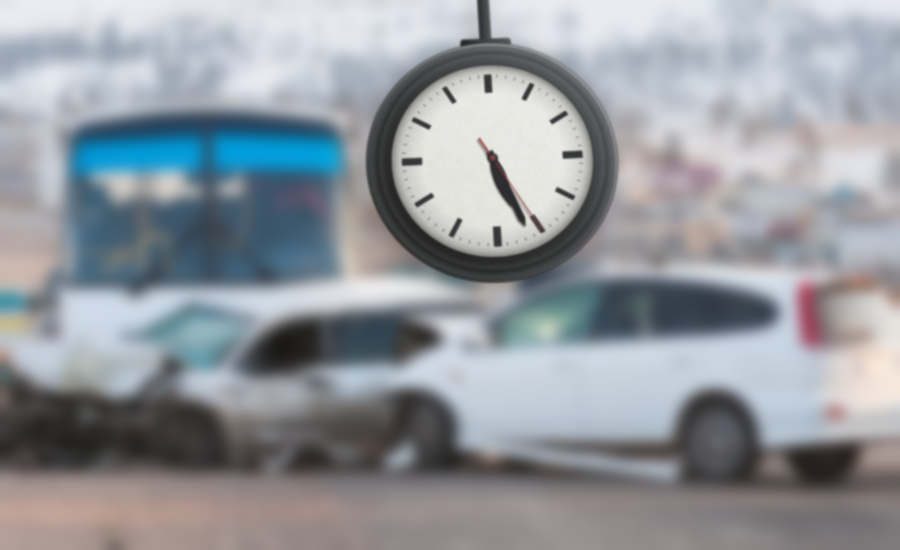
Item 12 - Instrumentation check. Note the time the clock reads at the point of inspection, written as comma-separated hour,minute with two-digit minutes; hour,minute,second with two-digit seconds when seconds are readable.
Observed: 5,26,25
